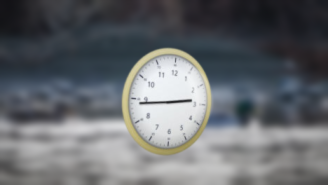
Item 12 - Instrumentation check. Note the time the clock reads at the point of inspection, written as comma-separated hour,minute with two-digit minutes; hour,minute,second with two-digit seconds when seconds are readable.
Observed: 2,44
